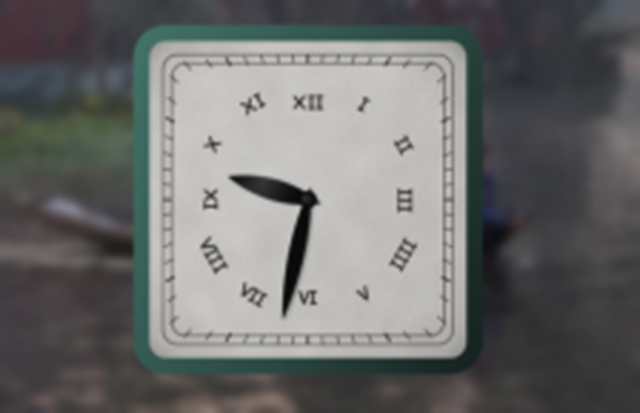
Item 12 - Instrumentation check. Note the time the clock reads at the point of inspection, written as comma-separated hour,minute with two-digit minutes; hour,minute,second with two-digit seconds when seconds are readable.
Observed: 9,32
